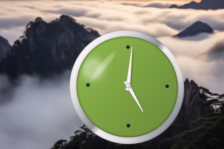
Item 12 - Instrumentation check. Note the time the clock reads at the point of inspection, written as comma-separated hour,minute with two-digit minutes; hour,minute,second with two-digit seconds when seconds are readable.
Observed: 5,01
